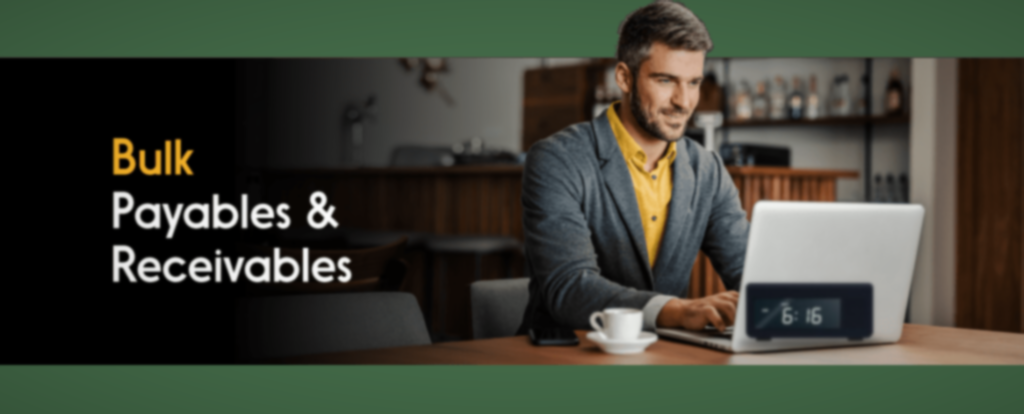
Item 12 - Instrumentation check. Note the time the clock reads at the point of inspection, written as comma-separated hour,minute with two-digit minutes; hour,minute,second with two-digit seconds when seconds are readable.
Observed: 6,16
